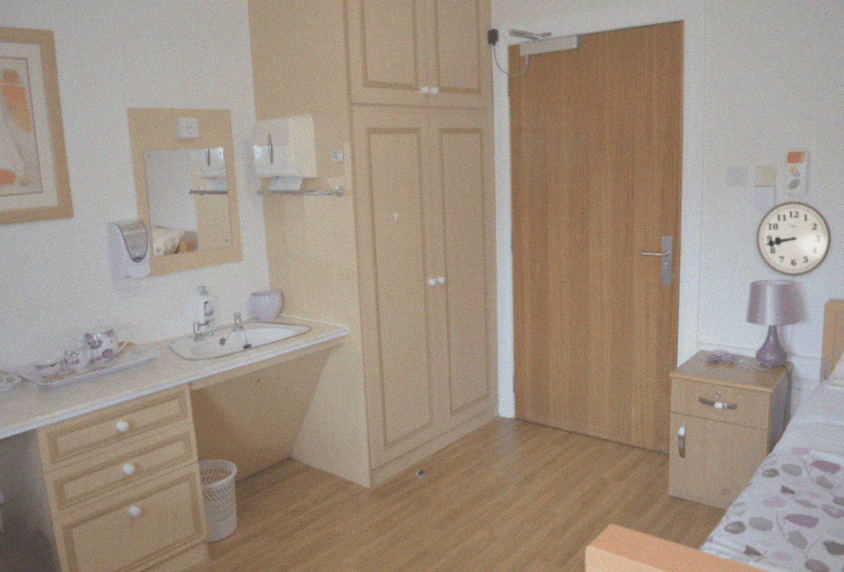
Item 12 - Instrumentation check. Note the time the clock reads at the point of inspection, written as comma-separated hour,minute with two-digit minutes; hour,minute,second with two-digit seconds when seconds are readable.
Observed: 8,43
